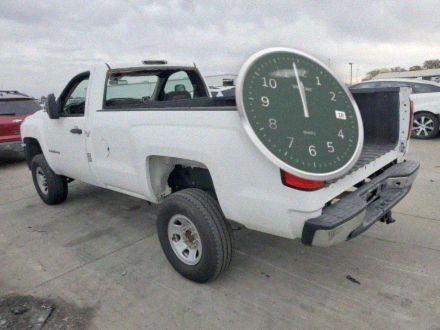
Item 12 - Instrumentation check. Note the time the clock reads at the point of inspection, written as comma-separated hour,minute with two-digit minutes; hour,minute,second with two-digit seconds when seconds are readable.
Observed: 11,59
